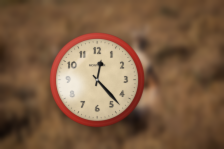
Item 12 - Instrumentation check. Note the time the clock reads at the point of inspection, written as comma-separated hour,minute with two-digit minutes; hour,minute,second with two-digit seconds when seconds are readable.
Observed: 12,23
